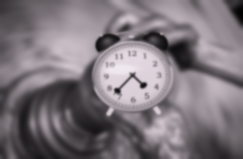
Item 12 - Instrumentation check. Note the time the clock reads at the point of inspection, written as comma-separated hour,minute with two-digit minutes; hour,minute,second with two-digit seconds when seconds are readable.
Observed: 4,37
